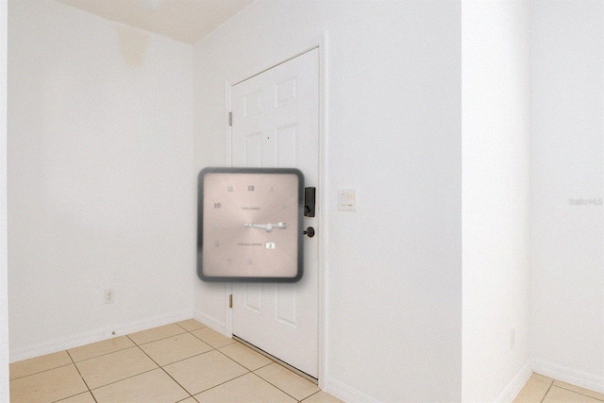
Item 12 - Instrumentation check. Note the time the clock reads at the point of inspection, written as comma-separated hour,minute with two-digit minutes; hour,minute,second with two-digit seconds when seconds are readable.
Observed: 3,15
